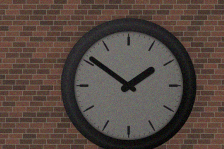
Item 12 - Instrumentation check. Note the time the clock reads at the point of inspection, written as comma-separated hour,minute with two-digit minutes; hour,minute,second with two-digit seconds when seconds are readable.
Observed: 1,51
